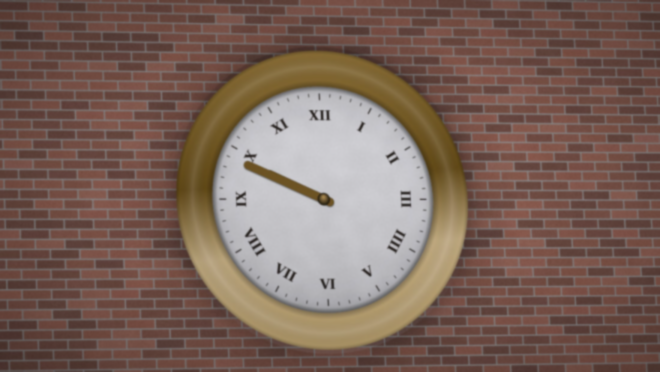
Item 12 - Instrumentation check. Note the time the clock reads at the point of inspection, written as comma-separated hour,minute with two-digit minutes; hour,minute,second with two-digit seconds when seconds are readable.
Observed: 9,49
